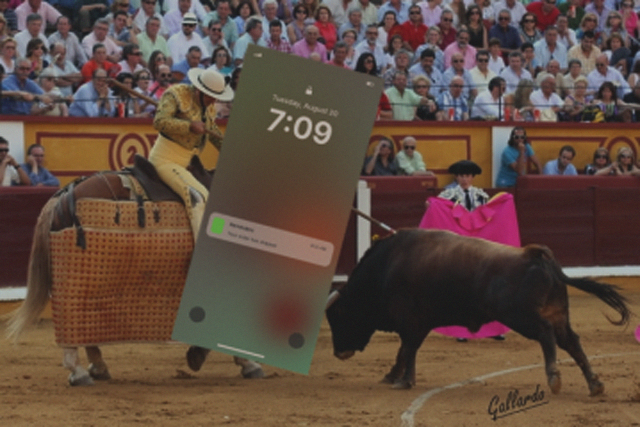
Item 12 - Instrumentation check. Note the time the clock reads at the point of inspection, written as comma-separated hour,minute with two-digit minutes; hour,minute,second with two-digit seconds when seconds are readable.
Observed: 7,09
